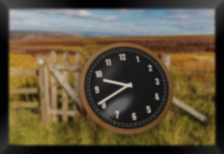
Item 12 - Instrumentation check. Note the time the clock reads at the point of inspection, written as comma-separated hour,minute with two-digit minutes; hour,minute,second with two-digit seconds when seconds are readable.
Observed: 9,41
